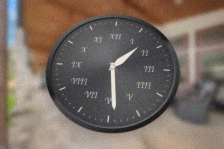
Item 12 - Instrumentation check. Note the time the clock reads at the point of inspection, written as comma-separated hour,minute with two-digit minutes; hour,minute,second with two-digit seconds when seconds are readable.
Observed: 1,29
